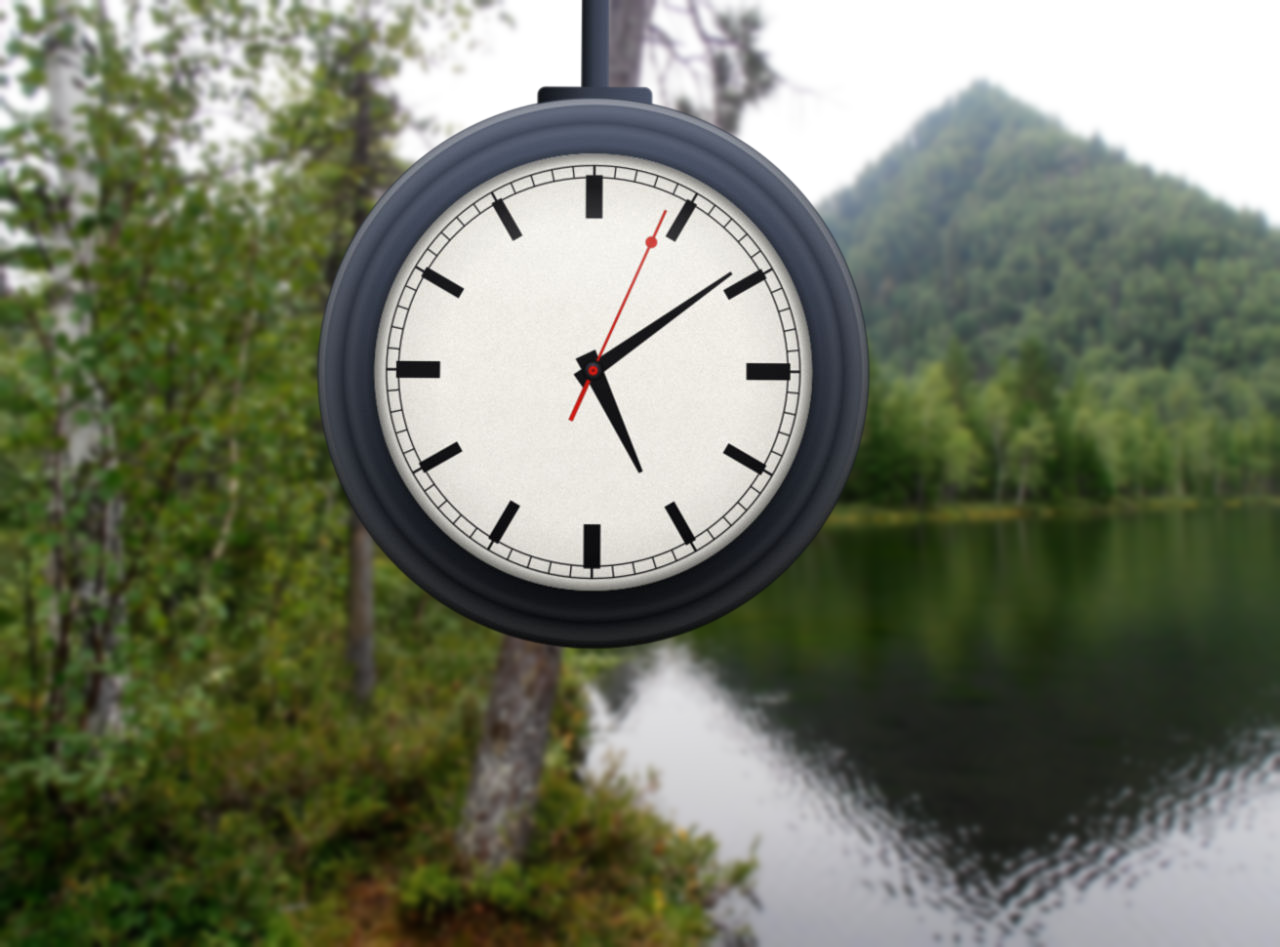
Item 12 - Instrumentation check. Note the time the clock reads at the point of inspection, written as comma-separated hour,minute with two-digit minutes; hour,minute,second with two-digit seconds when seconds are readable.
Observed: 5,09,04
